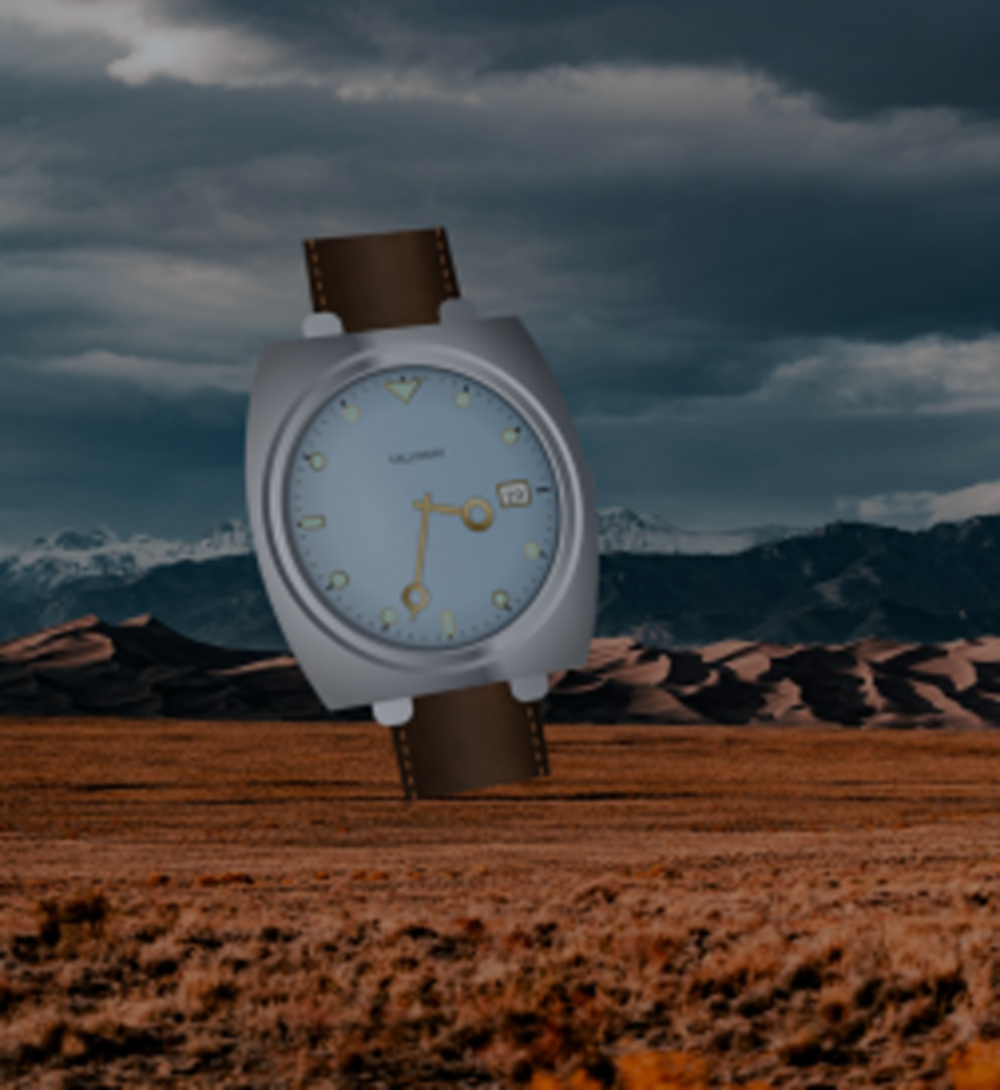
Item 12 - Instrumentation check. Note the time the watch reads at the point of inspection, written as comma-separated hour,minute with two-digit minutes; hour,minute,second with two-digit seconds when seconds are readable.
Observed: 3,33
